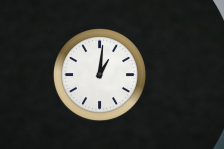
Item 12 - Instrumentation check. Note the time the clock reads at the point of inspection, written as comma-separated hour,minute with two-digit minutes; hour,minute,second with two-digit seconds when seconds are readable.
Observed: 1,01
